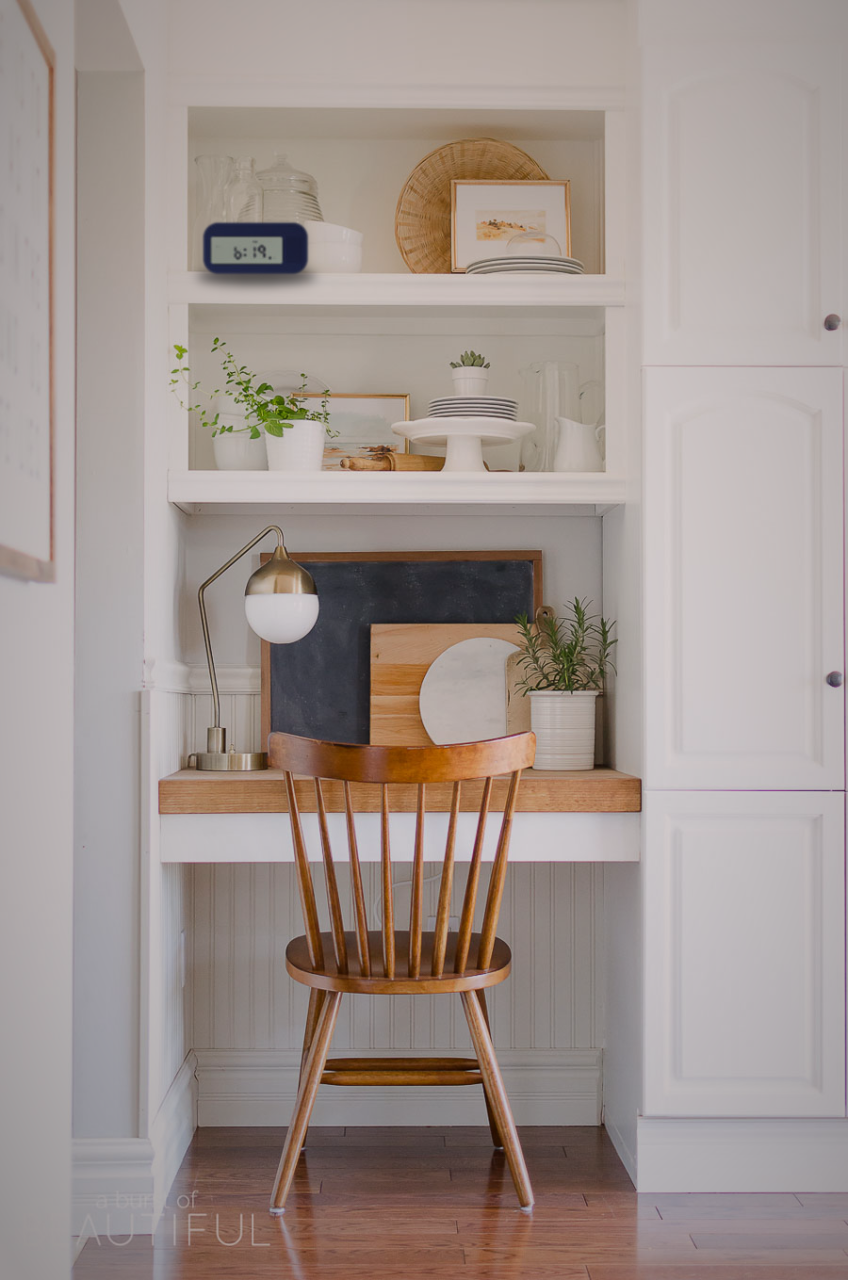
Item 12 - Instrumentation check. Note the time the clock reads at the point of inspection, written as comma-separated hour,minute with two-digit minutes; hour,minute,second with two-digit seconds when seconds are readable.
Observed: 6,19
